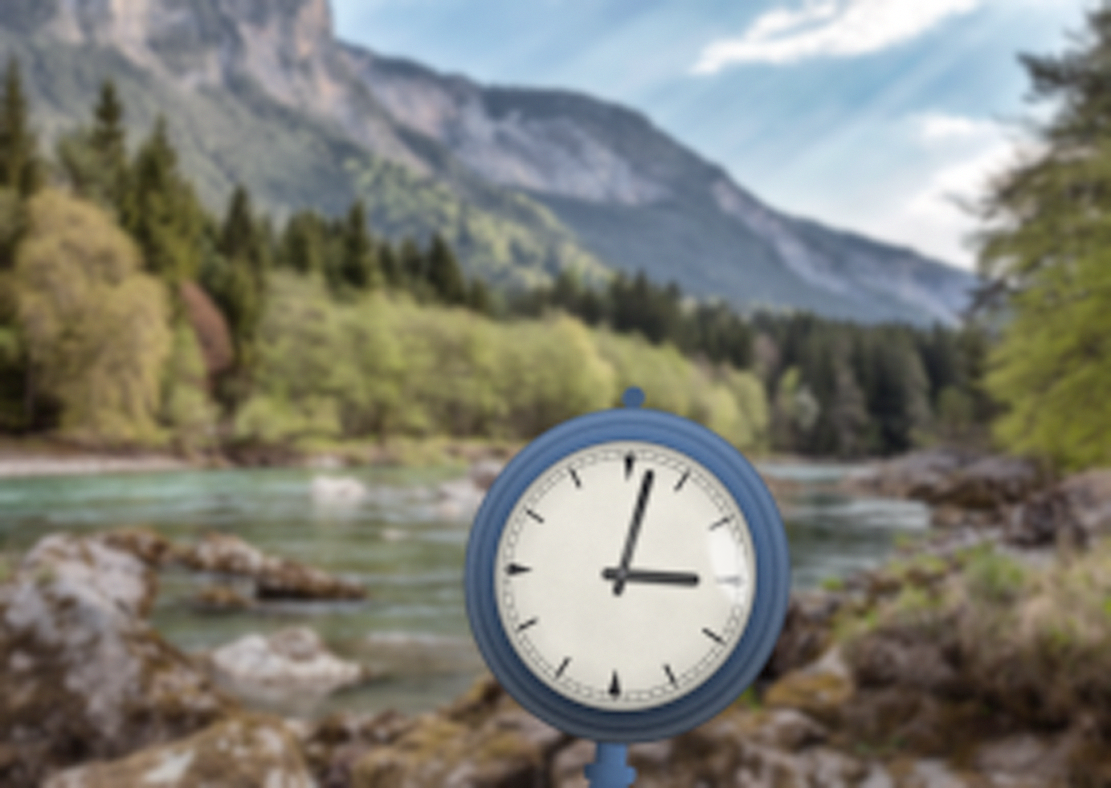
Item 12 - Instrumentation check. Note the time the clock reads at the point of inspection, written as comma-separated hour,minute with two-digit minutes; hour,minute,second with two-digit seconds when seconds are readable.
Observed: 3,02
